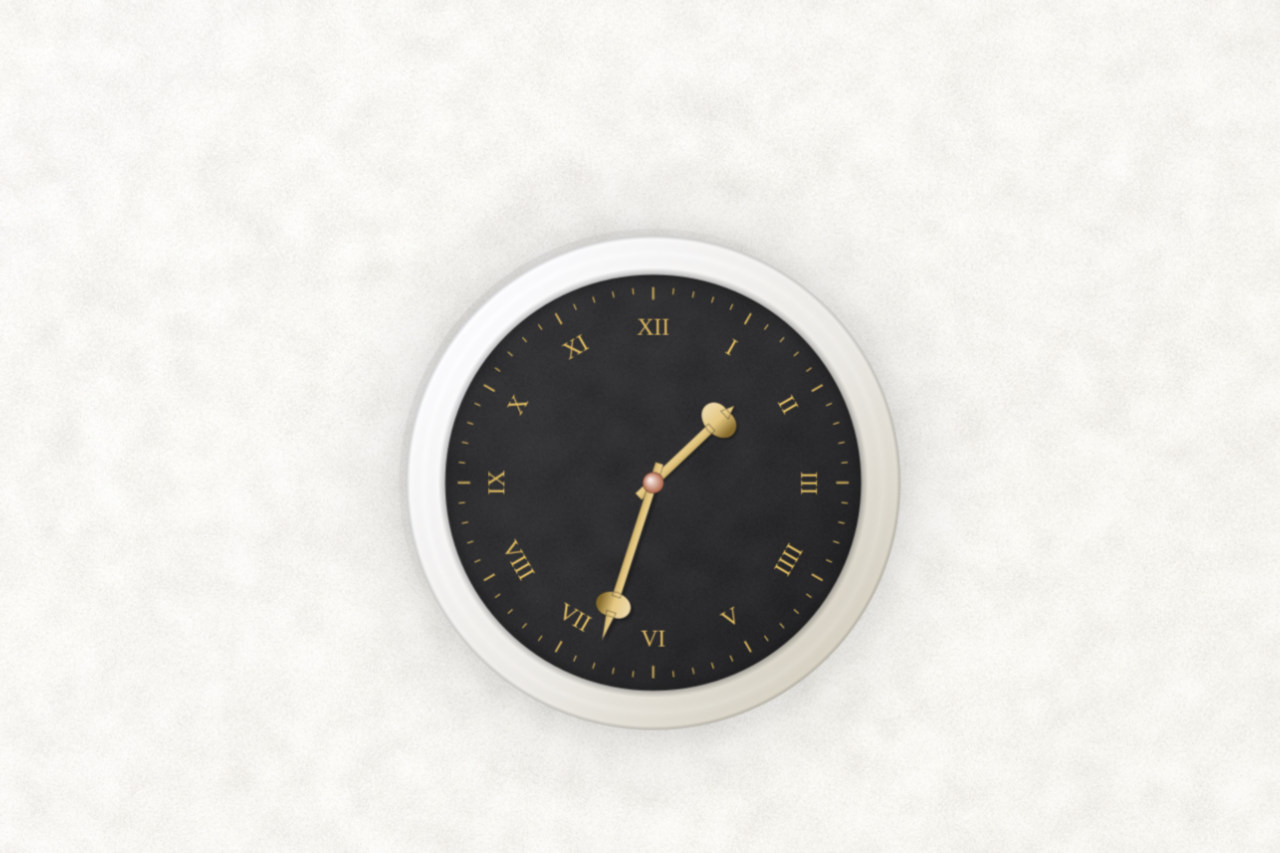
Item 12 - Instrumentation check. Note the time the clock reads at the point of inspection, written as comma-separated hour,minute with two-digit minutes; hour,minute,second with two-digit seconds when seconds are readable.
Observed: 1,33
